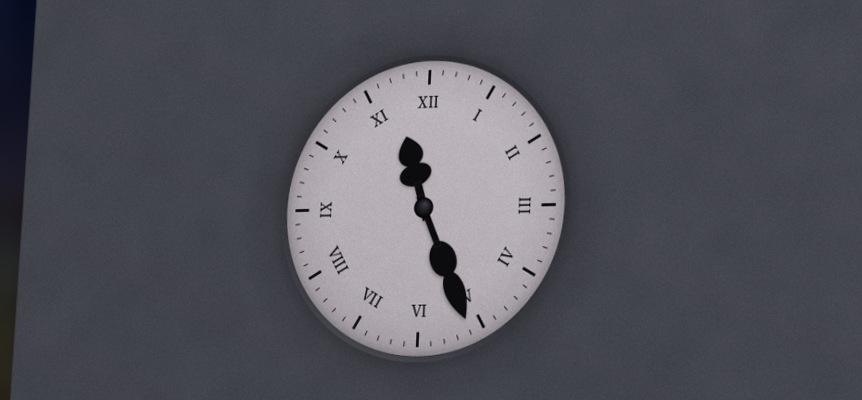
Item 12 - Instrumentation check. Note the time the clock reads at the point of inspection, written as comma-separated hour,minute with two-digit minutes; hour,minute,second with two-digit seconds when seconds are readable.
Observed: 11,26
